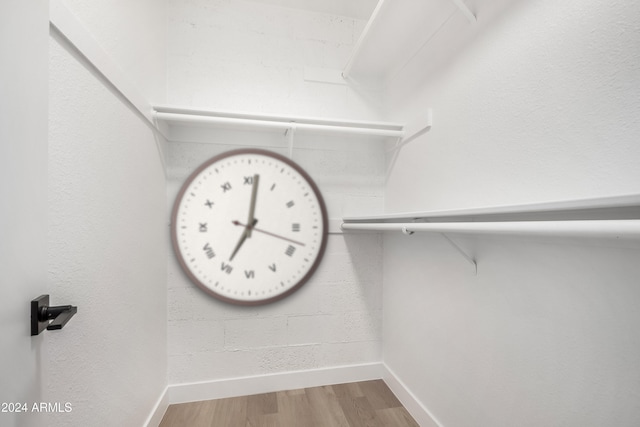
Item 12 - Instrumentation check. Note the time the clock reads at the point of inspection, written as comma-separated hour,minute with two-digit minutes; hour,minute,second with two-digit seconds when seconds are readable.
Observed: 7,01,18
